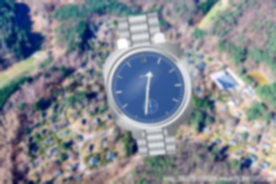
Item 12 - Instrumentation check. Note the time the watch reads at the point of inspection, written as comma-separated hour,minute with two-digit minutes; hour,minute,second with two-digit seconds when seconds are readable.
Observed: 12,32
